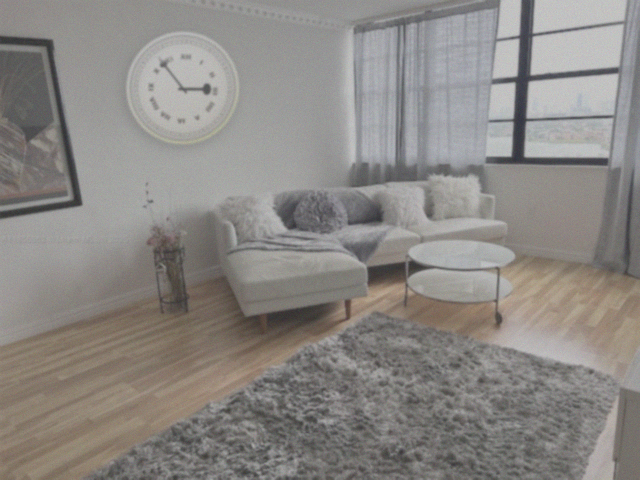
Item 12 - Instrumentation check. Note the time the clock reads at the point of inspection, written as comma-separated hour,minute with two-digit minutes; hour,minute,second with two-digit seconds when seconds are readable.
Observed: 2,53
